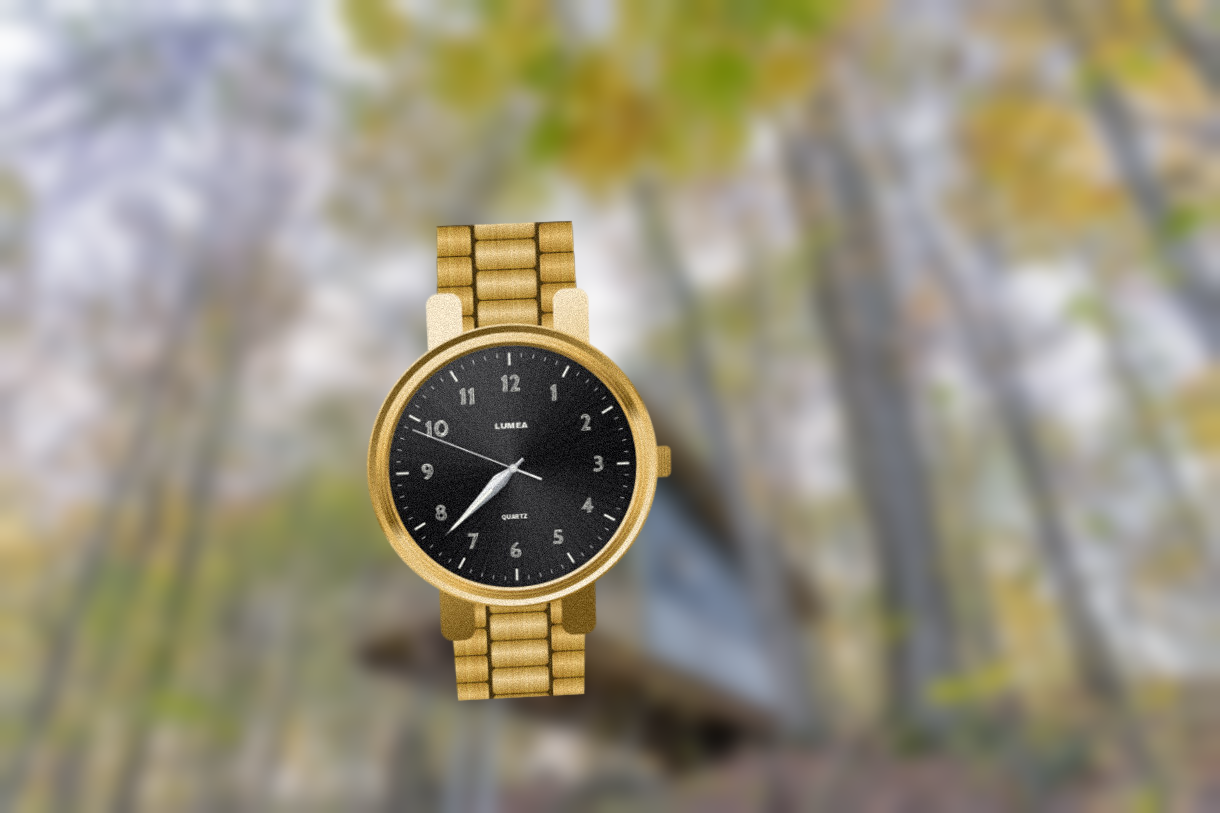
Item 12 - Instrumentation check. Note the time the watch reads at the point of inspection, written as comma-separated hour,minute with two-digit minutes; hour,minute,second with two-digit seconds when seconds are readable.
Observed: 7,37,49
